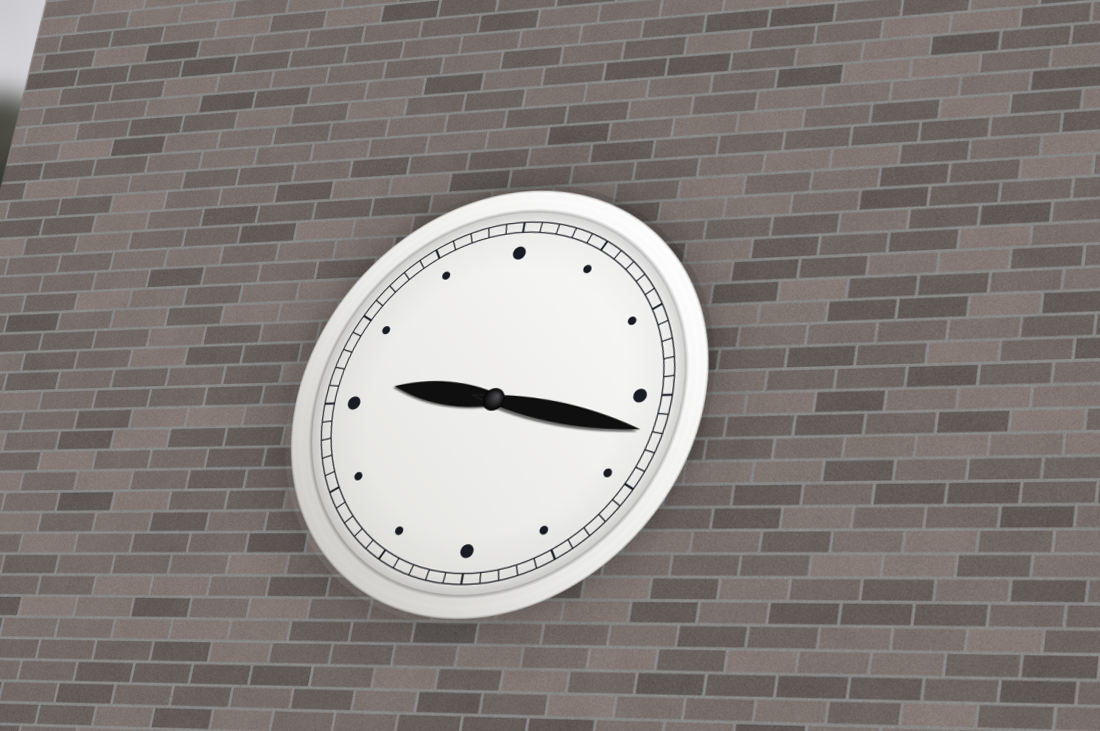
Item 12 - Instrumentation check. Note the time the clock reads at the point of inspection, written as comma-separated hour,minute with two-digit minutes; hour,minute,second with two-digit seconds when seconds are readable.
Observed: 9,17
